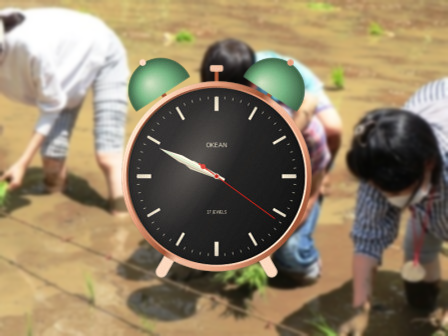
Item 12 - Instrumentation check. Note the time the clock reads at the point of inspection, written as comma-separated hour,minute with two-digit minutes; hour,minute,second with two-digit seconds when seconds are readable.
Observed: 9,49,21
